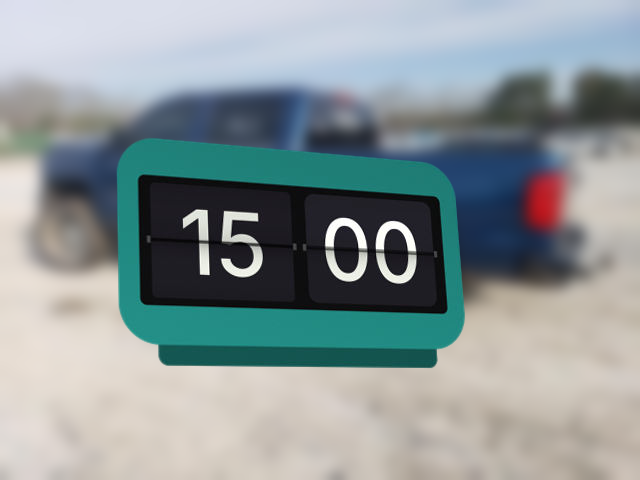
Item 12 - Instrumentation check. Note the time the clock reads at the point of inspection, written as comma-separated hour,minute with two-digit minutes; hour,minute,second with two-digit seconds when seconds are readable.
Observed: 15,00
